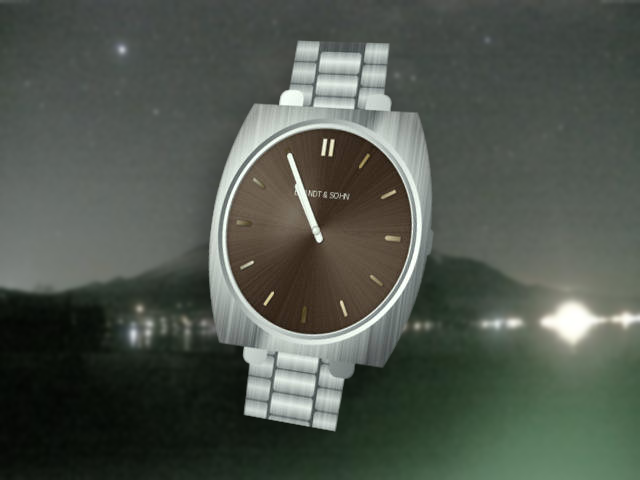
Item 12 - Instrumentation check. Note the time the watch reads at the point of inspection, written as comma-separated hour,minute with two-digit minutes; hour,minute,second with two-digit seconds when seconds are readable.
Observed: 10,55
